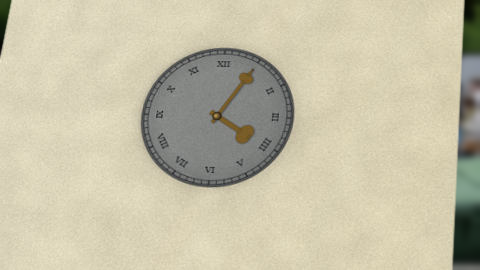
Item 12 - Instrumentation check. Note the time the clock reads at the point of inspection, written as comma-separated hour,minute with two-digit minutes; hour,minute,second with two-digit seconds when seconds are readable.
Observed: 4,05
